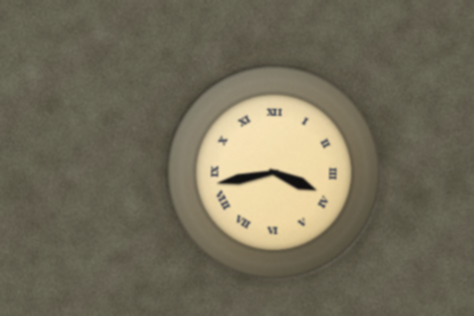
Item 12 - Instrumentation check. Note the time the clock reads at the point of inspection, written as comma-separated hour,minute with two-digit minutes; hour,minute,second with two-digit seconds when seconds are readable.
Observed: 3,43
